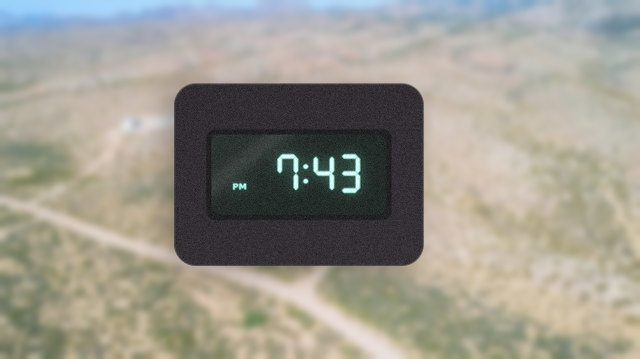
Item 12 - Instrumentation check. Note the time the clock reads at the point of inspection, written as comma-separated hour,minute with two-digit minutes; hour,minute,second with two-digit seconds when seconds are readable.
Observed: 7,43
